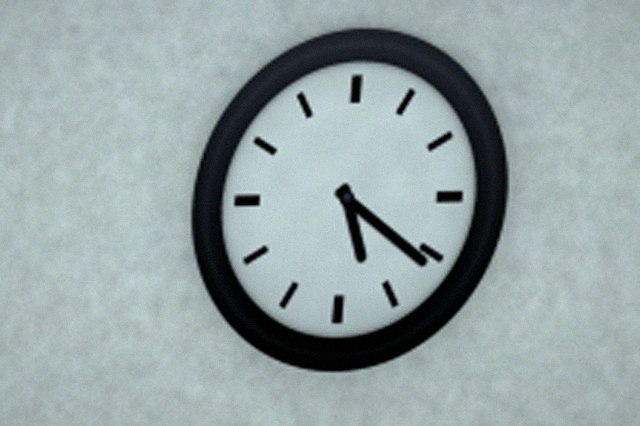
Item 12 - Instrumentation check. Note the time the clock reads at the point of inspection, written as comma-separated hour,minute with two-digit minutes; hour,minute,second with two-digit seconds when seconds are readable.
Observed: 5,21
